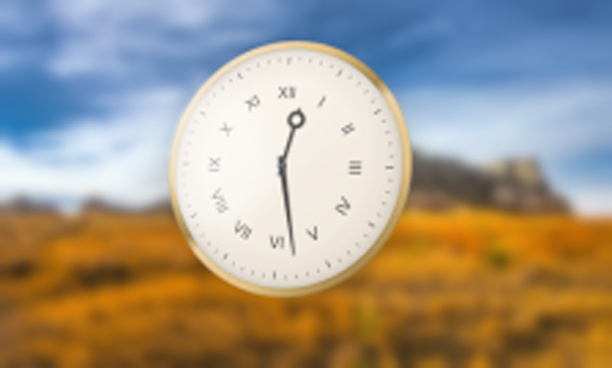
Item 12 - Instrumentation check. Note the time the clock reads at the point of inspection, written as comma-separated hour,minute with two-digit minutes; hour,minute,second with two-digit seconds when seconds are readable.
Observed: 12,28
